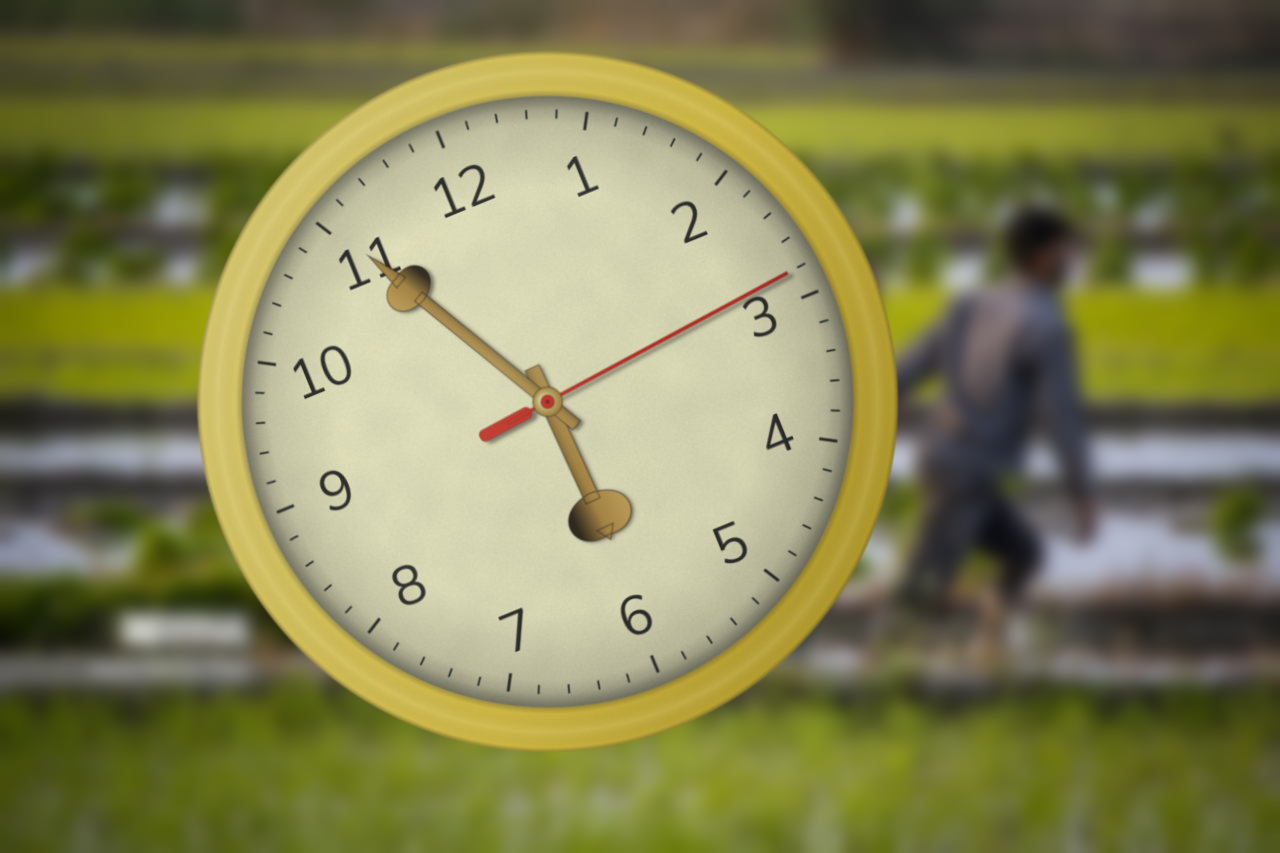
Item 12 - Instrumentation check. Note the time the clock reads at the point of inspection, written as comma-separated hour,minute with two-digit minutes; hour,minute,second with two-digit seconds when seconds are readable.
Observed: 5,55,14
